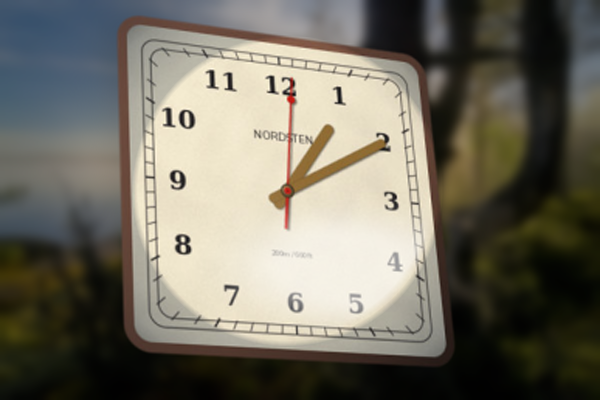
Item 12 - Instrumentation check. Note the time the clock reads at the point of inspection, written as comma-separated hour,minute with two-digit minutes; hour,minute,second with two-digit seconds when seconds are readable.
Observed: 1,10,01
